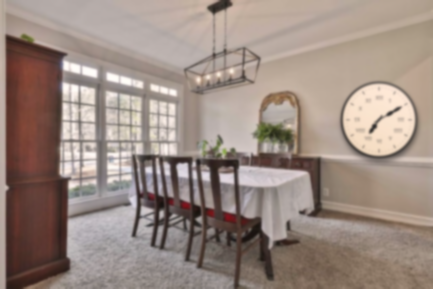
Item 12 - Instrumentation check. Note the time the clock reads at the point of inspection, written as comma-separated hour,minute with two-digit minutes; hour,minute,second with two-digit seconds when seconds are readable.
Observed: 7,10
